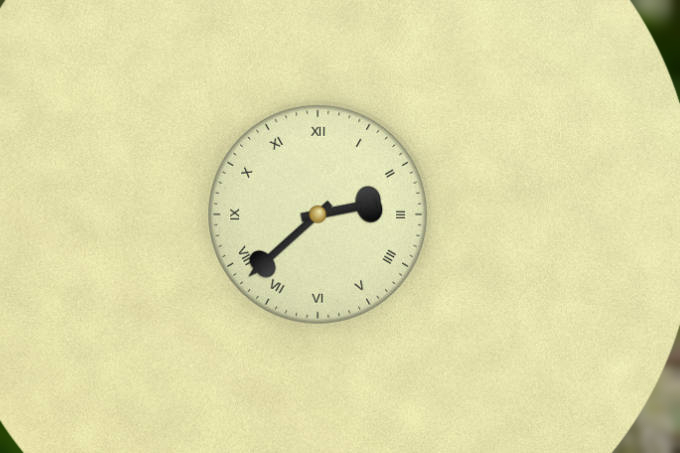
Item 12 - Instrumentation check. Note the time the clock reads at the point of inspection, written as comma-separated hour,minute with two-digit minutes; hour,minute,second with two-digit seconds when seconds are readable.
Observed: 2,38
